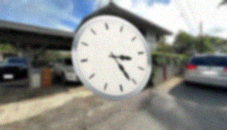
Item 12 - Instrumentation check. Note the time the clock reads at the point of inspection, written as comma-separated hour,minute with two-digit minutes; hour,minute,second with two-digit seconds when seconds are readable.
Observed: 3,26
